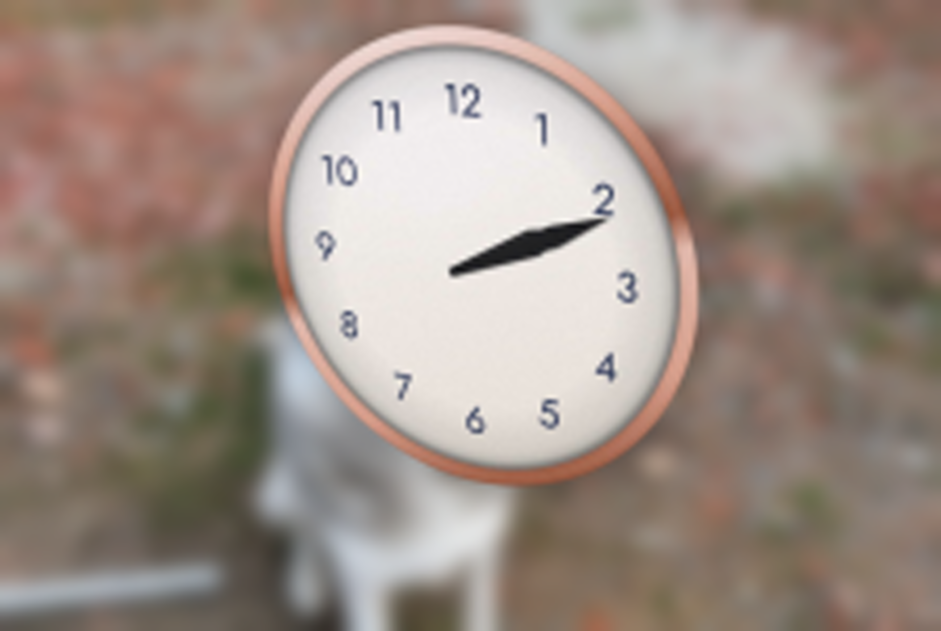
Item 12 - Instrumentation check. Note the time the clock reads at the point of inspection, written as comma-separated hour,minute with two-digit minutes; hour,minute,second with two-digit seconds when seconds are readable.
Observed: 2,11
